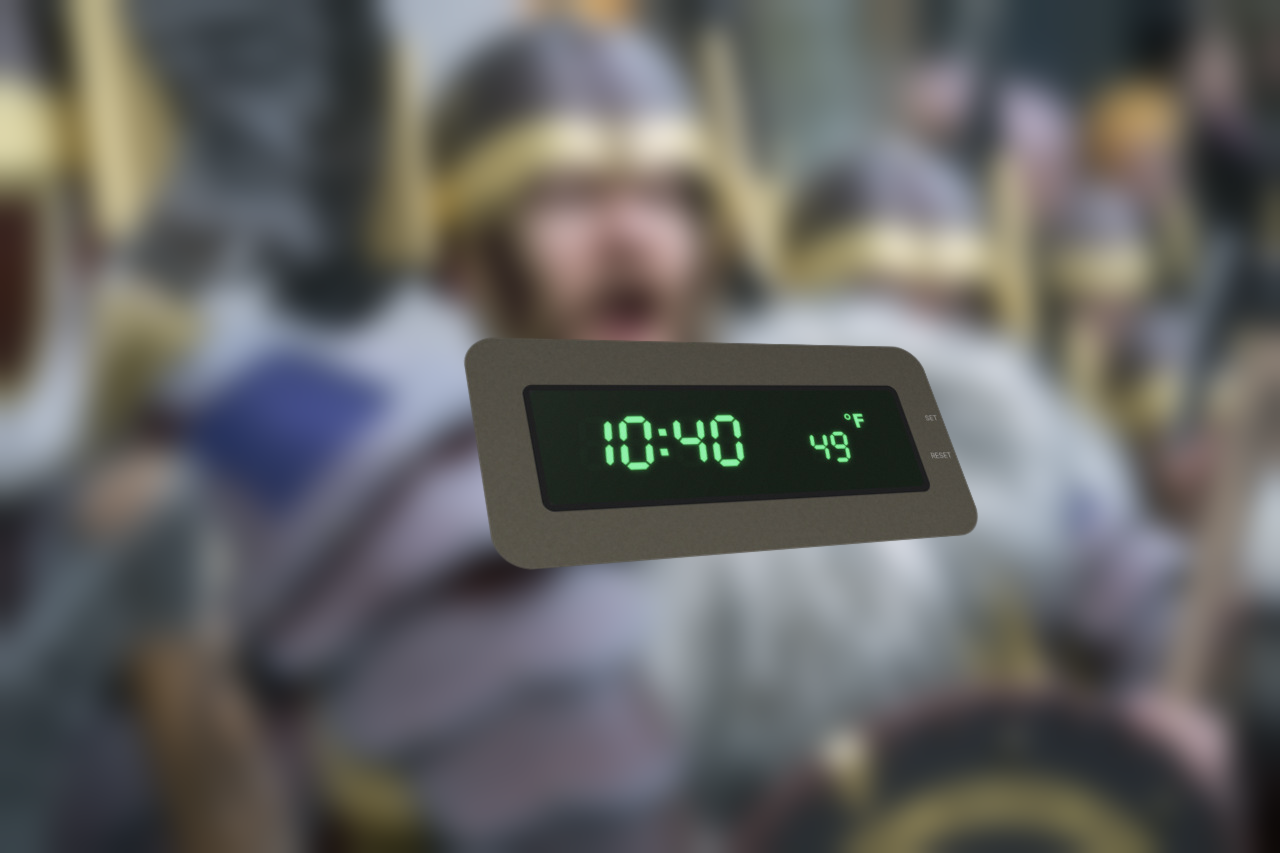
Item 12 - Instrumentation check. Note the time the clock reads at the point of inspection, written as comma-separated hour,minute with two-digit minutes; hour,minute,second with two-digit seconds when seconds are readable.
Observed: 10,40
